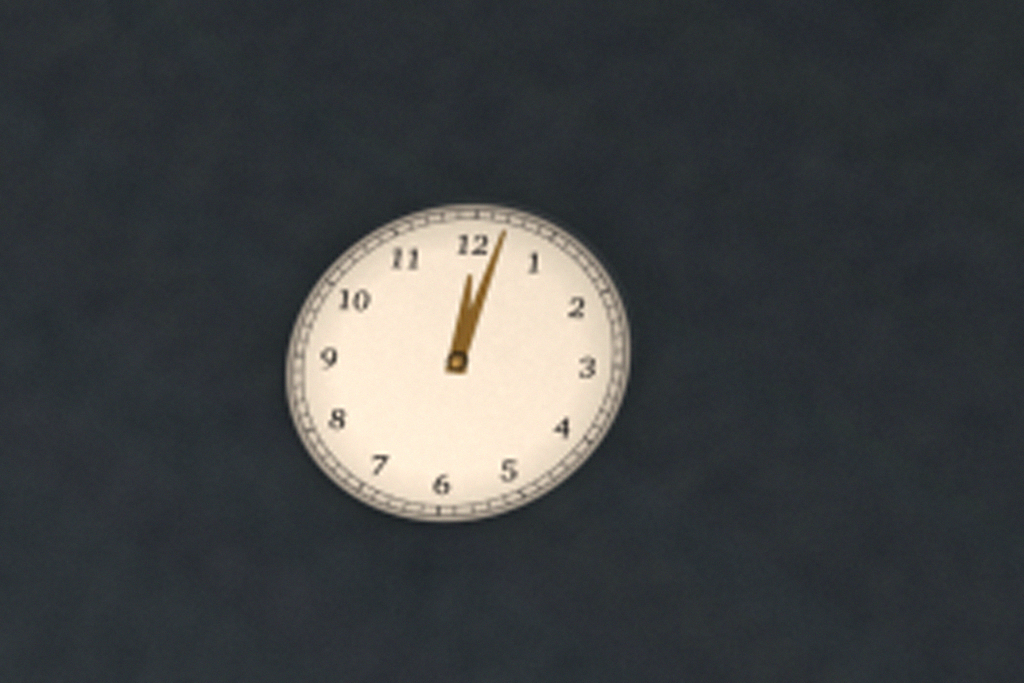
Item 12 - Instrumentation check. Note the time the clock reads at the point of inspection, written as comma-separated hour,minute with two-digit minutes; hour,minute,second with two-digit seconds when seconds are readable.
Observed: 12,02
